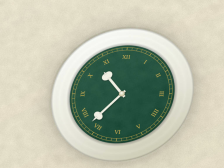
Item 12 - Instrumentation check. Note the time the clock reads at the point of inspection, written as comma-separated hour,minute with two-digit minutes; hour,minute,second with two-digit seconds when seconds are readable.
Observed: 10,37
